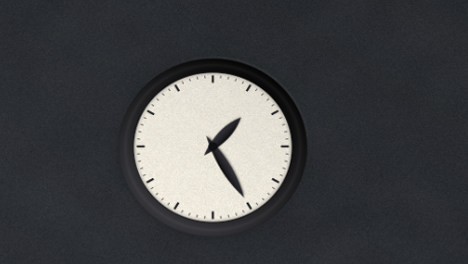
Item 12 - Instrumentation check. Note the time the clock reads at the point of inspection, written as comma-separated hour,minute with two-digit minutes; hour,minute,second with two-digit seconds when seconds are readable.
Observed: 1,25
